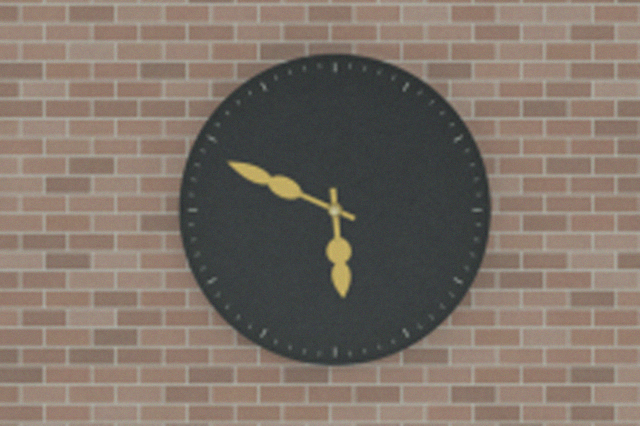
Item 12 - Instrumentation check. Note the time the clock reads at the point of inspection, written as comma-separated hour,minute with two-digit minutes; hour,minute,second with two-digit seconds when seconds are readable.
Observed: 5,49
